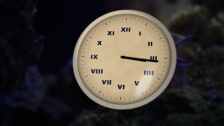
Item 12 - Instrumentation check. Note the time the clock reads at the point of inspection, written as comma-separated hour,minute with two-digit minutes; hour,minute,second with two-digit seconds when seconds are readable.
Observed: 3,16
